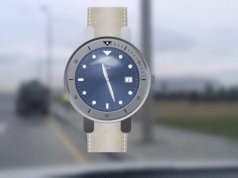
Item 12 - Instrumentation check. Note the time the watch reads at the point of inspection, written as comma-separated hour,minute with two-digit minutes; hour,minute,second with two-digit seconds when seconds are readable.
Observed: 11,27
